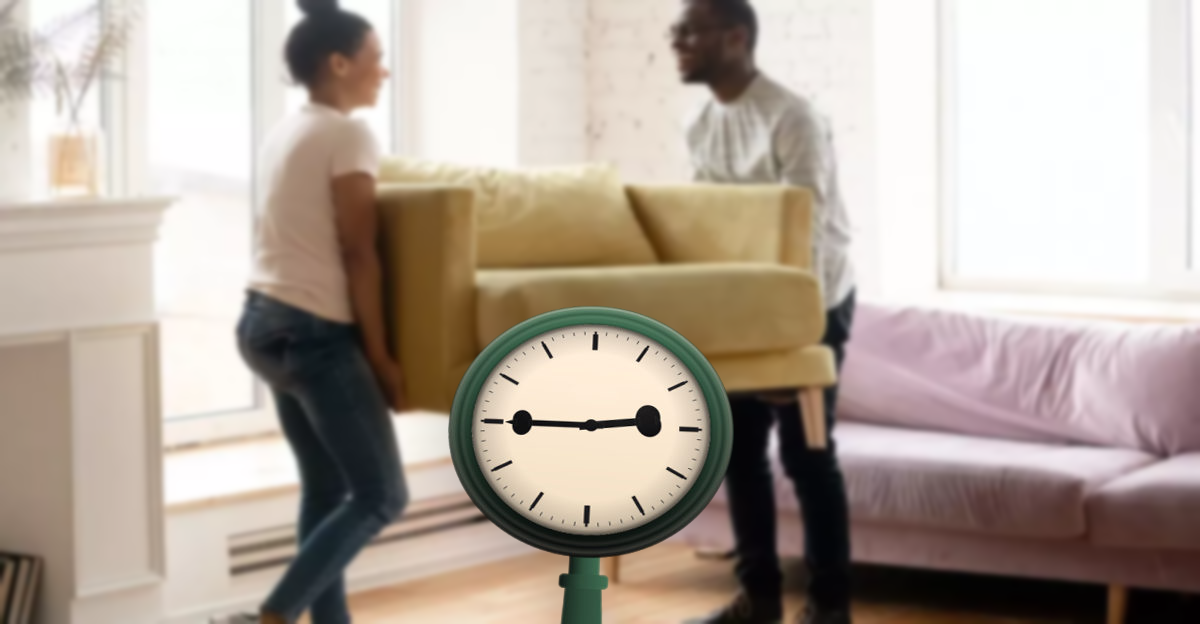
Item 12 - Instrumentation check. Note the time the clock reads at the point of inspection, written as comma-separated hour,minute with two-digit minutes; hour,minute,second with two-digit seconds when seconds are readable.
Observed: 2,45
